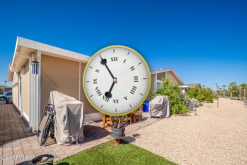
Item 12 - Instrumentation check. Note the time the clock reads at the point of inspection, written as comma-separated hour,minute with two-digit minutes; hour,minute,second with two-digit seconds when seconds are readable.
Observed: 6,55
